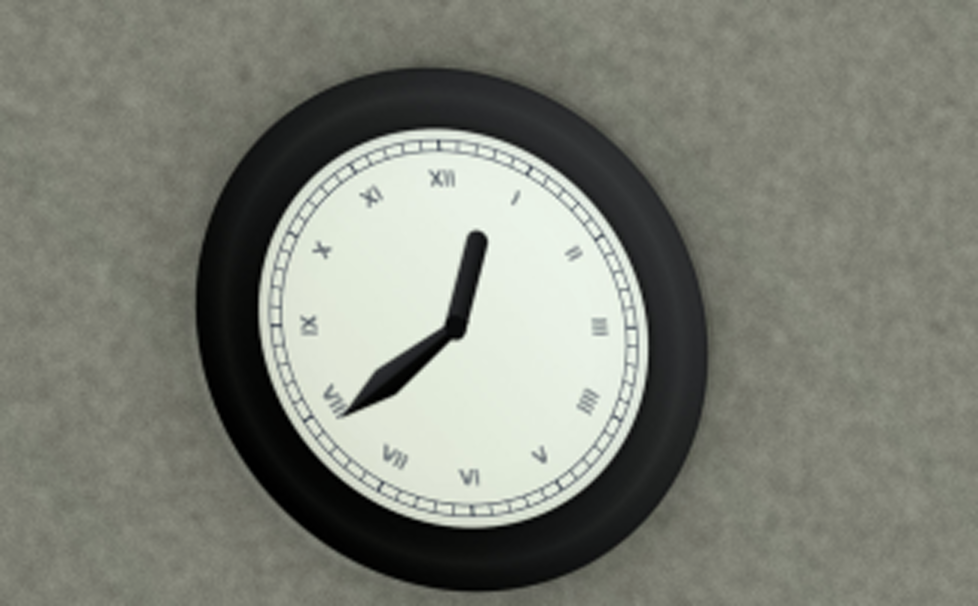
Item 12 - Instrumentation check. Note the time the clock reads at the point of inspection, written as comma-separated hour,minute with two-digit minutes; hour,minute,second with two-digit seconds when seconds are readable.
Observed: 12,39
